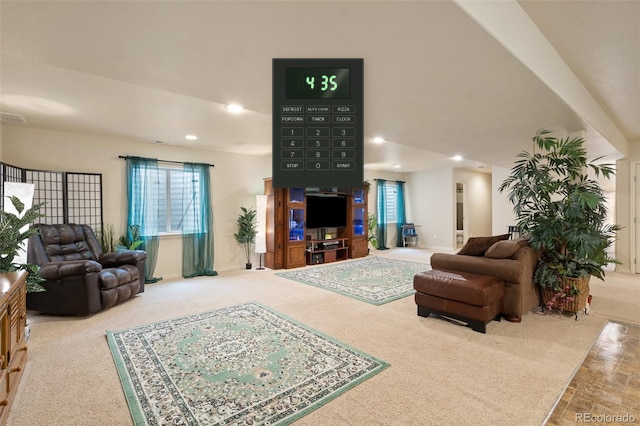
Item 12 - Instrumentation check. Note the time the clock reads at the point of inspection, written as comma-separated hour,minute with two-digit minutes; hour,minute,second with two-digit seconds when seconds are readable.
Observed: 4,35
